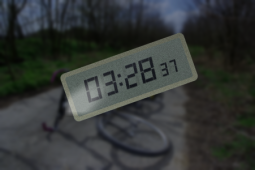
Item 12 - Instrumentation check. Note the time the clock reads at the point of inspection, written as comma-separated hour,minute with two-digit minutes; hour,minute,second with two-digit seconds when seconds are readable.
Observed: 3,28,37
